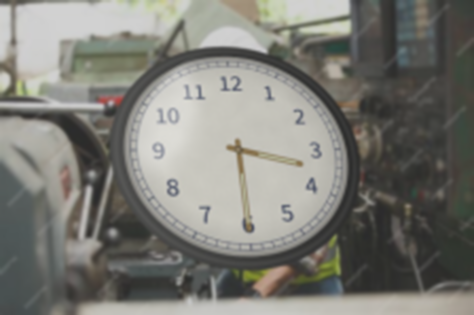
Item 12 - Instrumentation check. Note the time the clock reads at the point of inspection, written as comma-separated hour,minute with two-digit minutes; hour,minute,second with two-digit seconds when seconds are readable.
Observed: 3,30
